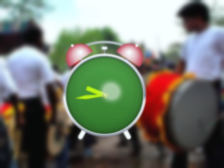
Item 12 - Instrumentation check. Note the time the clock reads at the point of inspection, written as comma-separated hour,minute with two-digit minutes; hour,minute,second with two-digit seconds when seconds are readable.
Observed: 9,44
